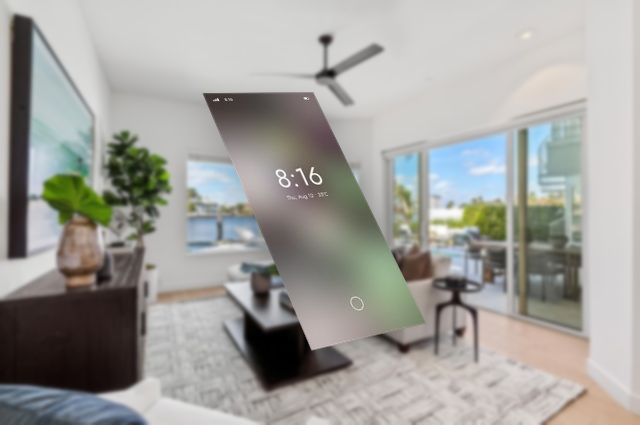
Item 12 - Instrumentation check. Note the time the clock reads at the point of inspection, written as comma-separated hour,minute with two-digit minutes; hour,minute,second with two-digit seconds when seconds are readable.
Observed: 8,16
